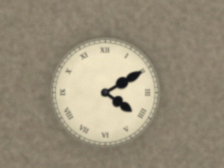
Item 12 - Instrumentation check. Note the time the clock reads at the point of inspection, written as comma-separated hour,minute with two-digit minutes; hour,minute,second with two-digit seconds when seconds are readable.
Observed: 4,10
